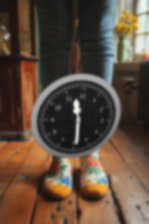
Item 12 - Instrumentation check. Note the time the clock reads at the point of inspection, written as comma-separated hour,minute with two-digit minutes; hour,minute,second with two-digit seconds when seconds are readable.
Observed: 11,29
